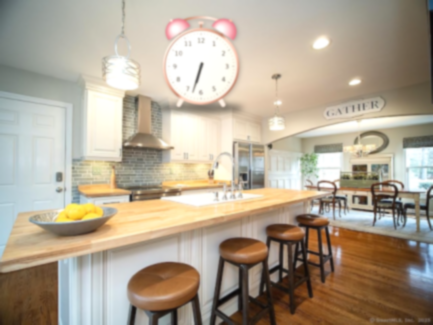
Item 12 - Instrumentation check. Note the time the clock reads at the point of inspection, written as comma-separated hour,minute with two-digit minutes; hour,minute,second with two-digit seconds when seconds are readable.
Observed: 6,33
